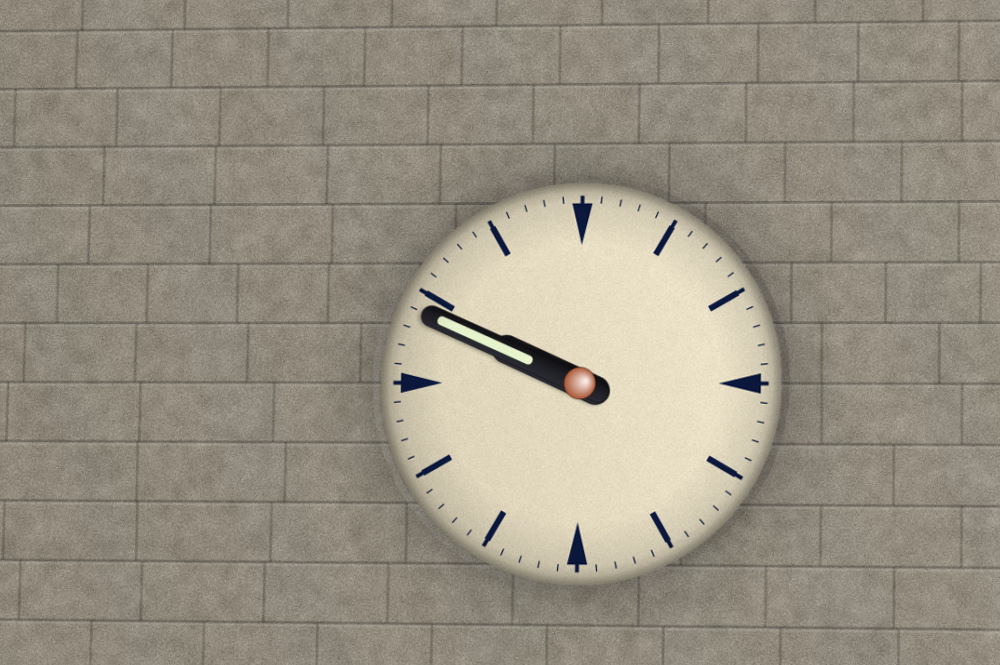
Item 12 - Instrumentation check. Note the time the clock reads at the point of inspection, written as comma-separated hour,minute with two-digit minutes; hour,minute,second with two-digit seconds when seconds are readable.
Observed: 9,49
